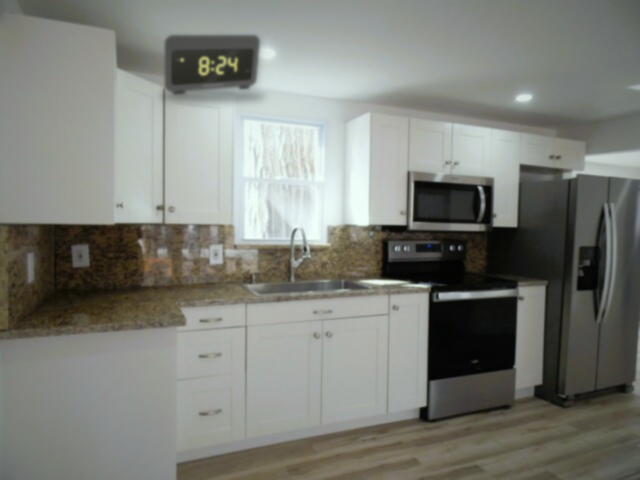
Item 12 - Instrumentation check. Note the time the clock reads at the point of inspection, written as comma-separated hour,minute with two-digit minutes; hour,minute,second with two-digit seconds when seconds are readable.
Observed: 8,24
